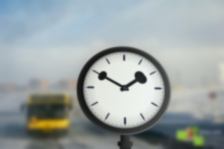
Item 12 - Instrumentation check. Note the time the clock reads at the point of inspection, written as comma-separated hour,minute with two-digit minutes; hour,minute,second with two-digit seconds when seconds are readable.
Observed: 1,50
